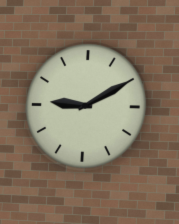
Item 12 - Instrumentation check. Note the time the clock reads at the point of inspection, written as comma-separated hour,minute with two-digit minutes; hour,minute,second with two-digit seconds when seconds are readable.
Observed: 9,10
